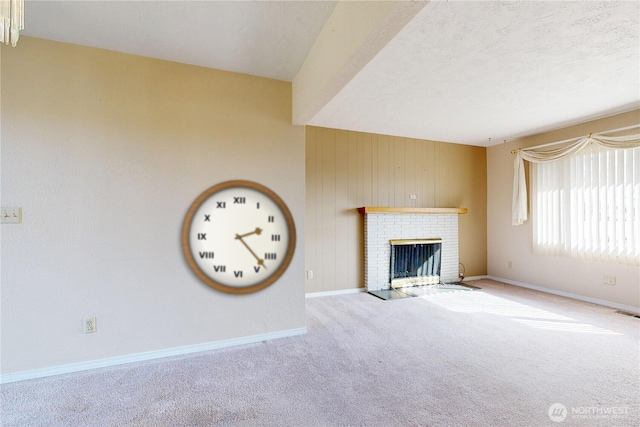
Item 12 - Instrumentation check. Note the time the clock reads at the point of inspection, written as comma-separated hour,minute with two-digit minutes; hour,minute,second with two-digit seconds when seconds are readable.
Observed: 2,23
